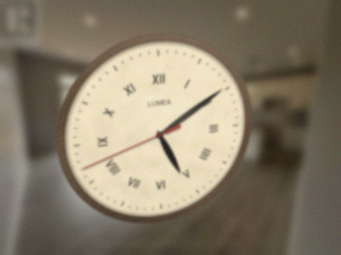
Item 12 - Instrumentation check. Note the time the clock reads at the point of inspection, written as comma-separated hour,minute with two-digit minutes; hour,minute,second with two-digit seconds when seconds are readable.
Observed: 5,09,42
